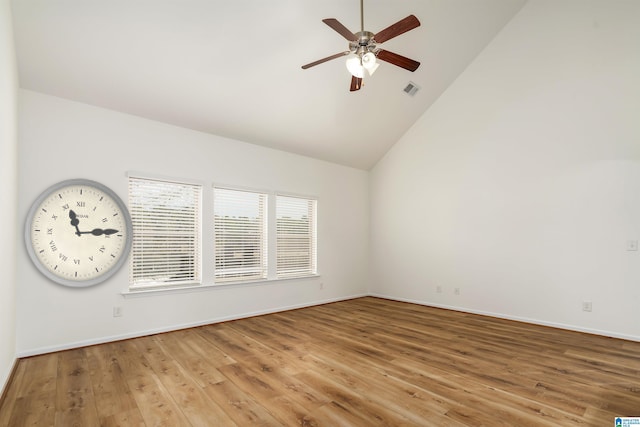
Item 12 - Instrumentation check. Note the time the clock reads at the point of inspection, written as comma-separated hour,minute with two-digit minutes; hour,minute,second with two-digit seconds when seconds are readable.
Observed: 11,14
